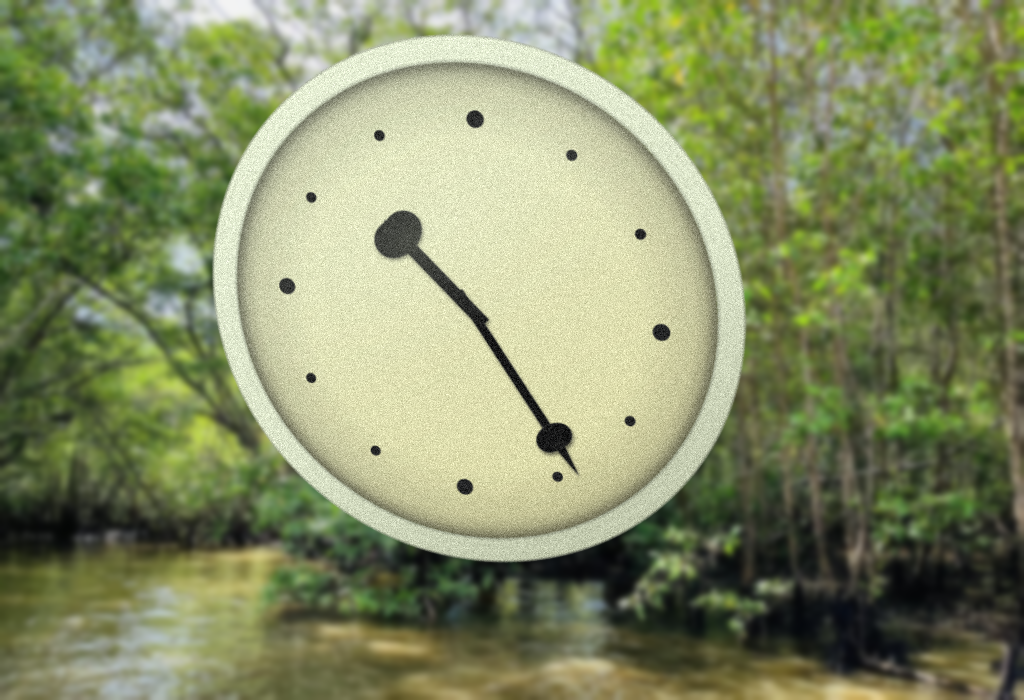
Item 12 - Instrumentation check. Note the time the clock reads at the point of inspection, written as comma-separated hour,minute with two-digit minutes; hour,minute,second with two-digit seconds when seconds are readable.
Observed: 10,24
